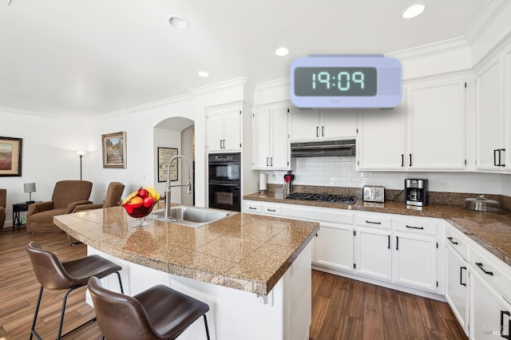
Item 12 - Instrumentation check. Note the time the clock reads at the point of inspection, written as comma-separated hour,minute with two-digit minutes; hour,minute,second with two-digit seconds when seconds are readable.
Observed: 19,09
